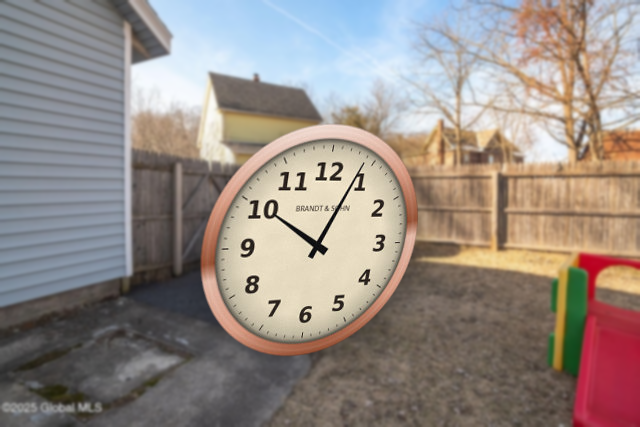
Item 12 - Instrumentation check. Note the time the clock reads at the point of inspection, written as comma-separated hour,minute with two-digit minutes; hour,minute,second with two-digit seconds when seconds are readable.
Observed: 10,04
